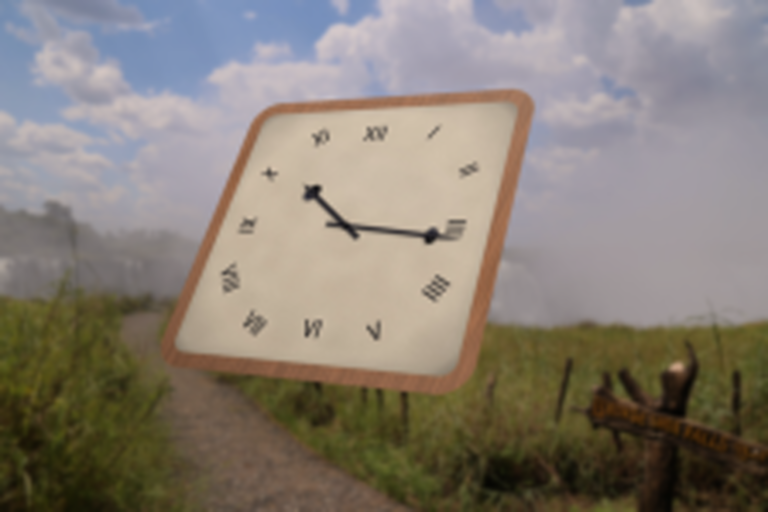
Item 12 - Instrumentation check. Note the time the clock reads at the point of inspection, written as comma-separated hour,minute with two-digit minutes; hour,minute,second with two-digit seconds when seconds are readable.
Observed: 10,16
